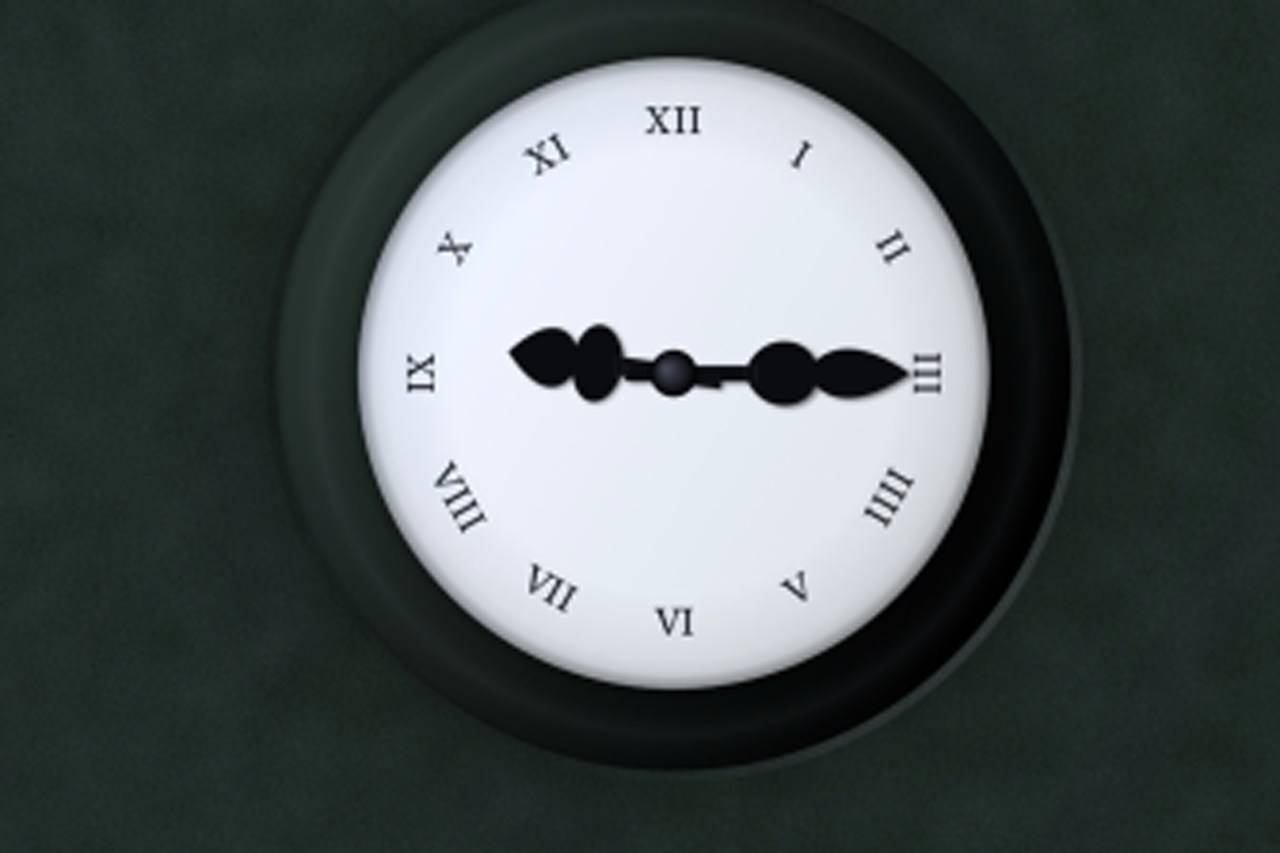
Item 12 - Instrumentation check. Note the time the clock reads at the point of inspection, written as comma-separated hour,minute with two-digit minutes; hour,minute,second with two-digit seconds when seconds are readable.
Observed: 9,15
